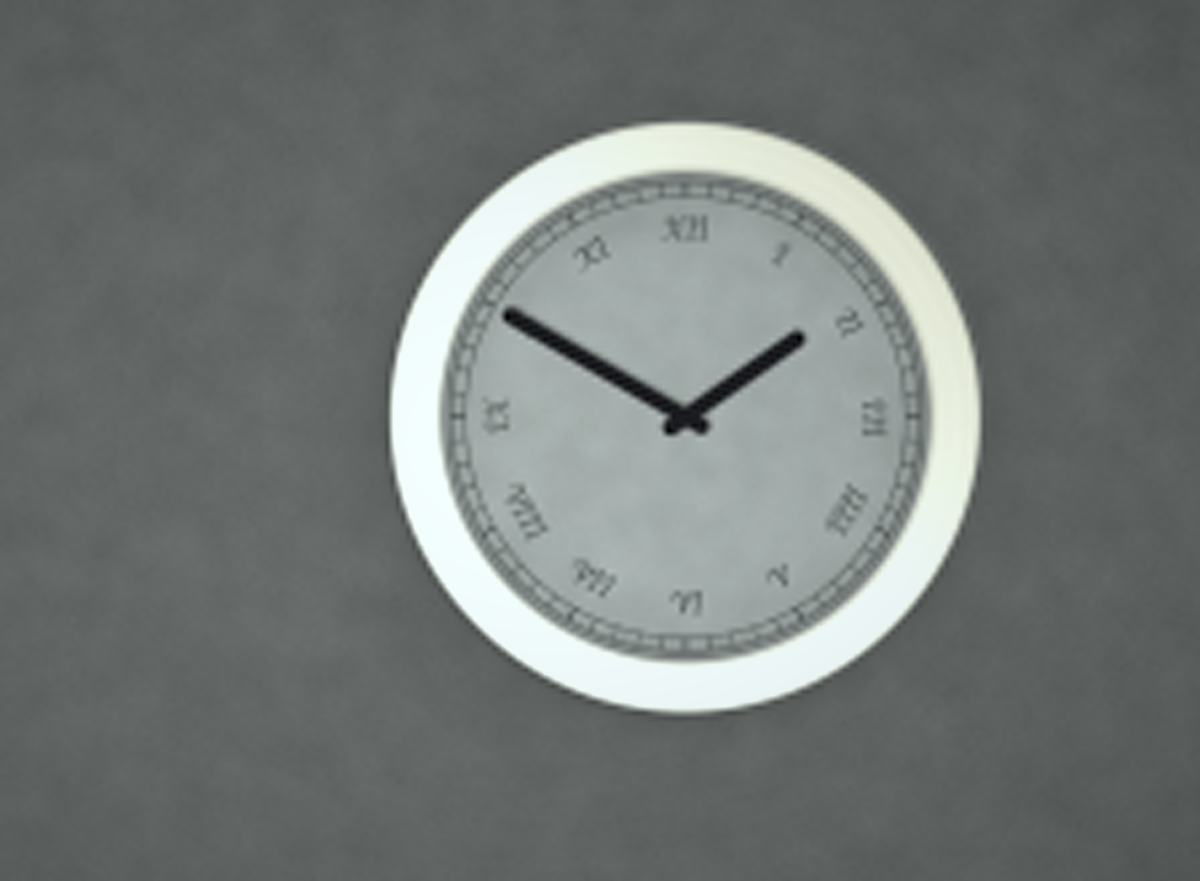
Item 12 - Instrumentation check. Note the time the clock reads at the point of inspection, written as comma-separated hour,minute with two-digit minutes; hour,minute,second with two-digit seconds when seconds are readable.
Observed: 1,50
